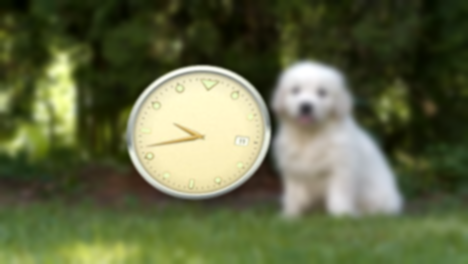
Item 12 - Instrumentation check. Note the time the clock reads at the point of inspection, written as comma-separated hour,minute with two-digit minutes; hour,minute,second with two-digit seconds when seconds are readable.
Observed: 9,42
